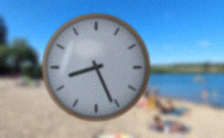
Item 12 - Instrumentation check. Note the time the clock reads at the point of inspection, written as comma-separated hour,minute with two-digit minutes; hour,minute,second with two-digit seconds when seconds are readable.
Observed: 8,26
